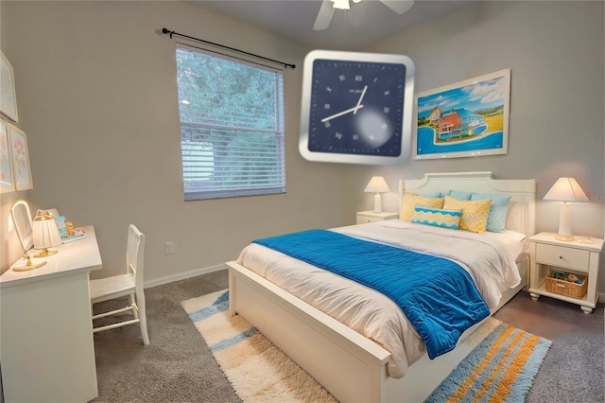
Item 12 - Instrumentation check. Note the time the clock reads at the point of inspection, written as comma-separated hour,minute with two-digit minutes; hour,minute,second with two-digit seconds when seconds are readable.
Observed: 12,41
